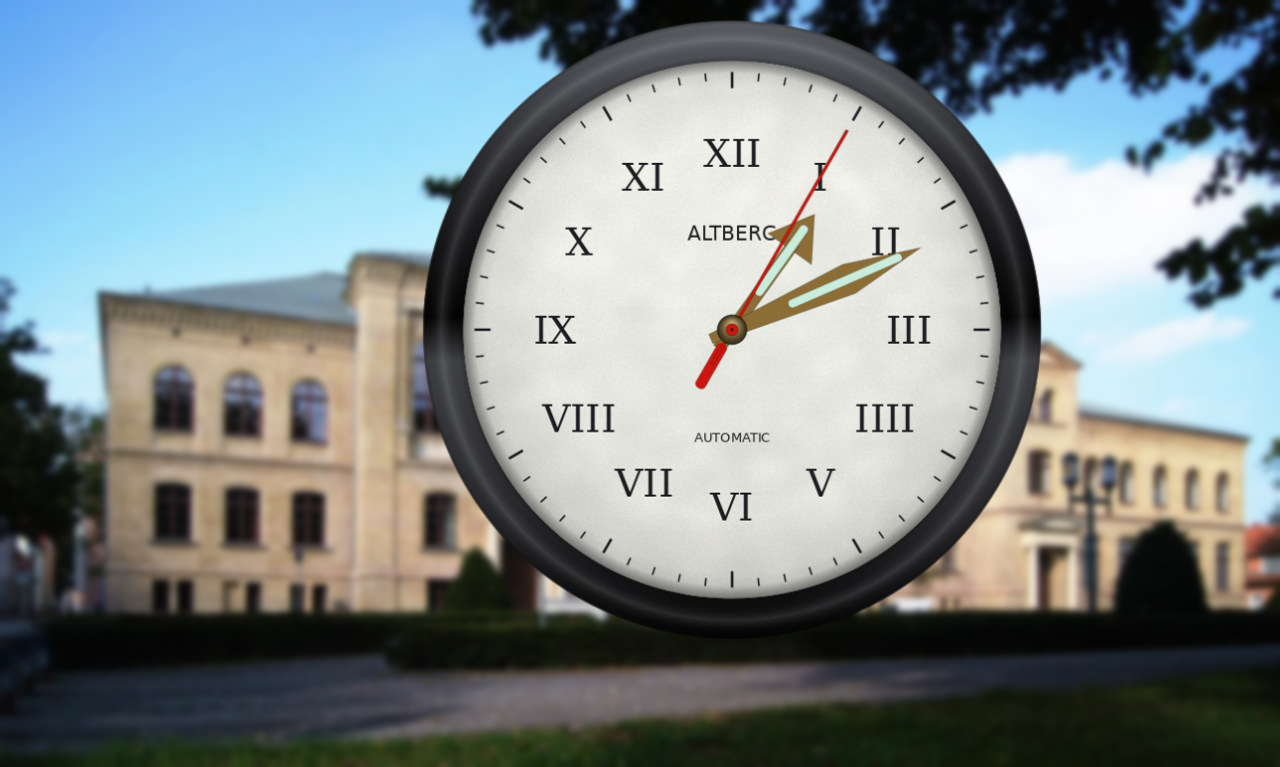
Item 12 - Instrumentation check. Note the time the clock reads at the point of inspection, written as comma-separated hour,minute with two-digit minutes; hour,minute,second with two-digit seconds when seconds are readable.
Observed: 1,11,05
